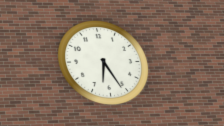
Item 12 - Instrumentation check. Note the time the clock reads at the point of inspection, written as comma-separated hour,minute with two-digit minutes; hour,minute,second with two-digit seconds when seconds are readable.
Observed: 6,26
